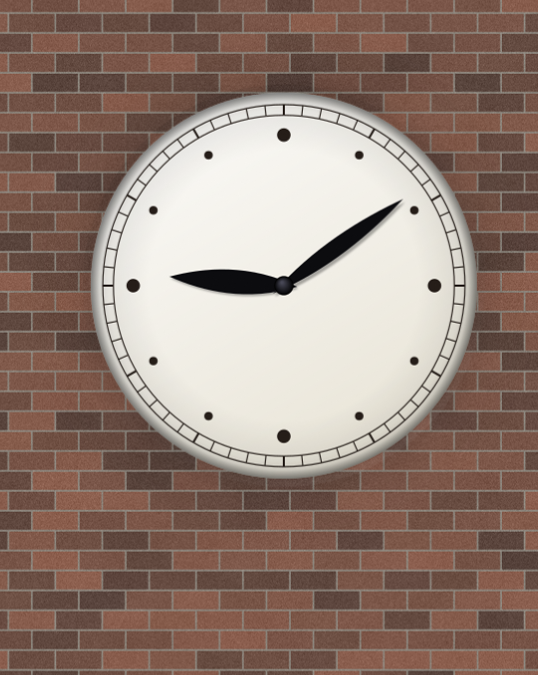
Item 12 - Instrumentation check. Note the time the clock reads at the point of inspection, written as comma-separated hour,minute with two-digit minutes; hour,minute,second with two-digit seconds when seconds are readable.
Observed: 9,09
